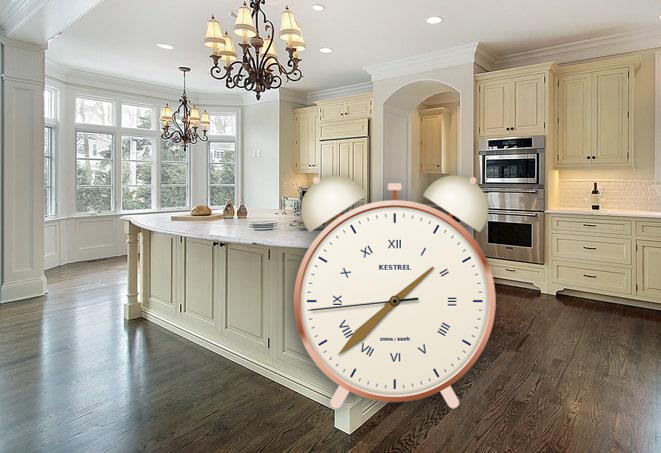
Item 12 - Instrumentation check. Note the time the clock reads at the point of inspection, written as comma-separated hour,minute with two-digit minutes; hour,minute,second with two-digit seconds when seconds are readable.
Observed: 1,37,44
